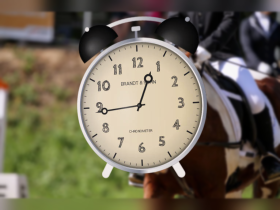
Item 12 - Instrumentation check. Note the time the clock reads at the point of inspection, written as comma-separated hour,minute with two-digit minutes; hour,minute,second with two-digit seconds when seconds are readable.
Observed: 12,44
